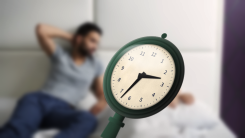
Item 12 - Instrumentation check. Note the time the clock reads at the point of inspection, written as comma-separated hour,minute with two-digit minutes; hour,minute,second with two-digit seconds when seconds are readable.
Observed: 2,33
